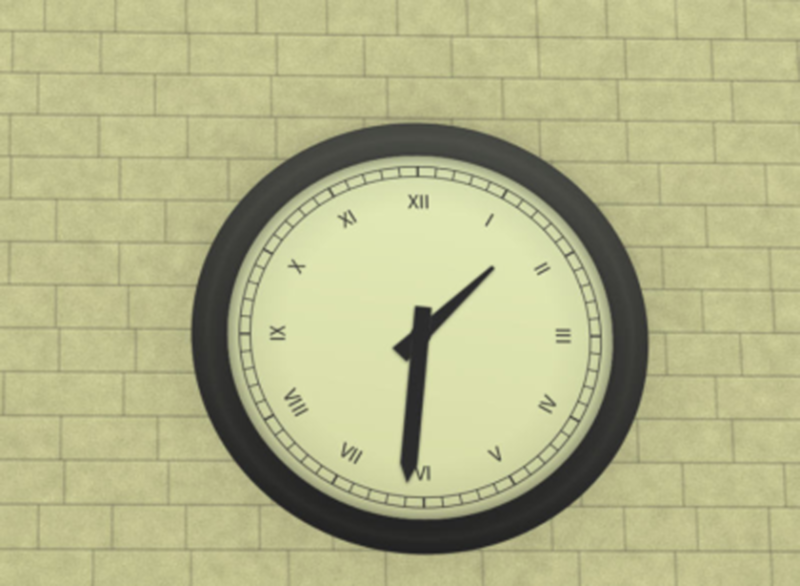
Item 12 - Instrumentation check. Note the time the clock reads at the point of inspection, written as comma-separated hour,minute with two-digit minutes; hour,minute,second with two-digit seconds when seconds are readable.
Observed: 1,31
